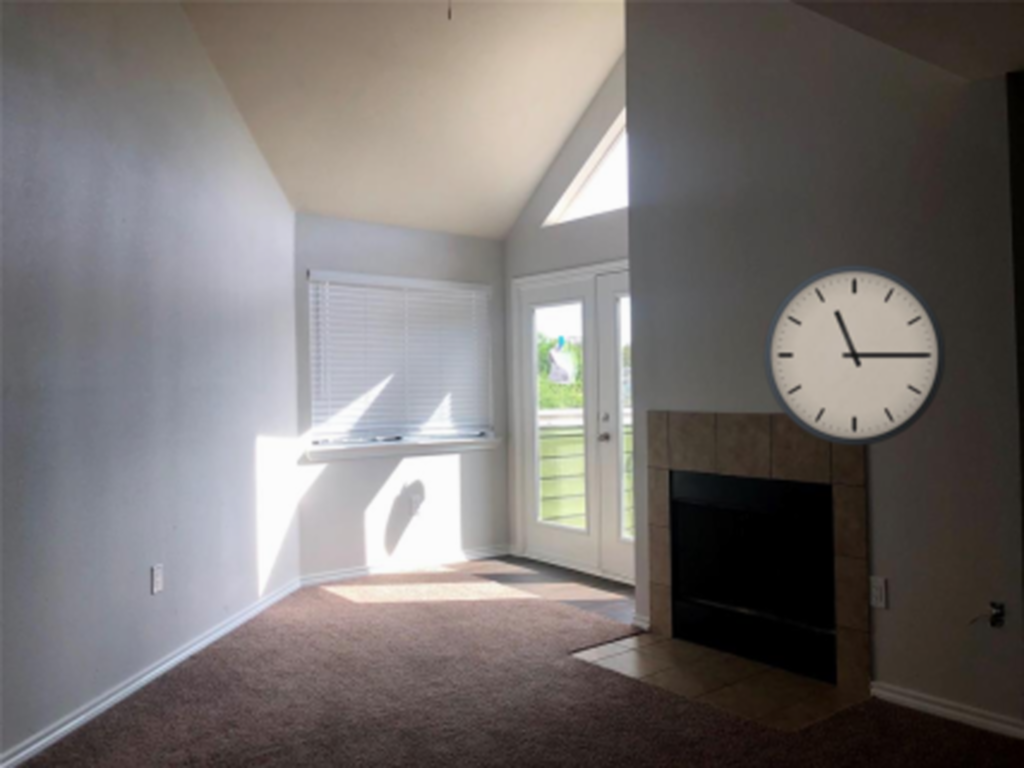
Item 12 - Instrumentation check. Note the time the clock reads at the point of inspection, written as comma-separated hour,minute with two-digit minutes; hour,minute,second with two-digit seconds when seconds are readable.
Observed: 11,15
